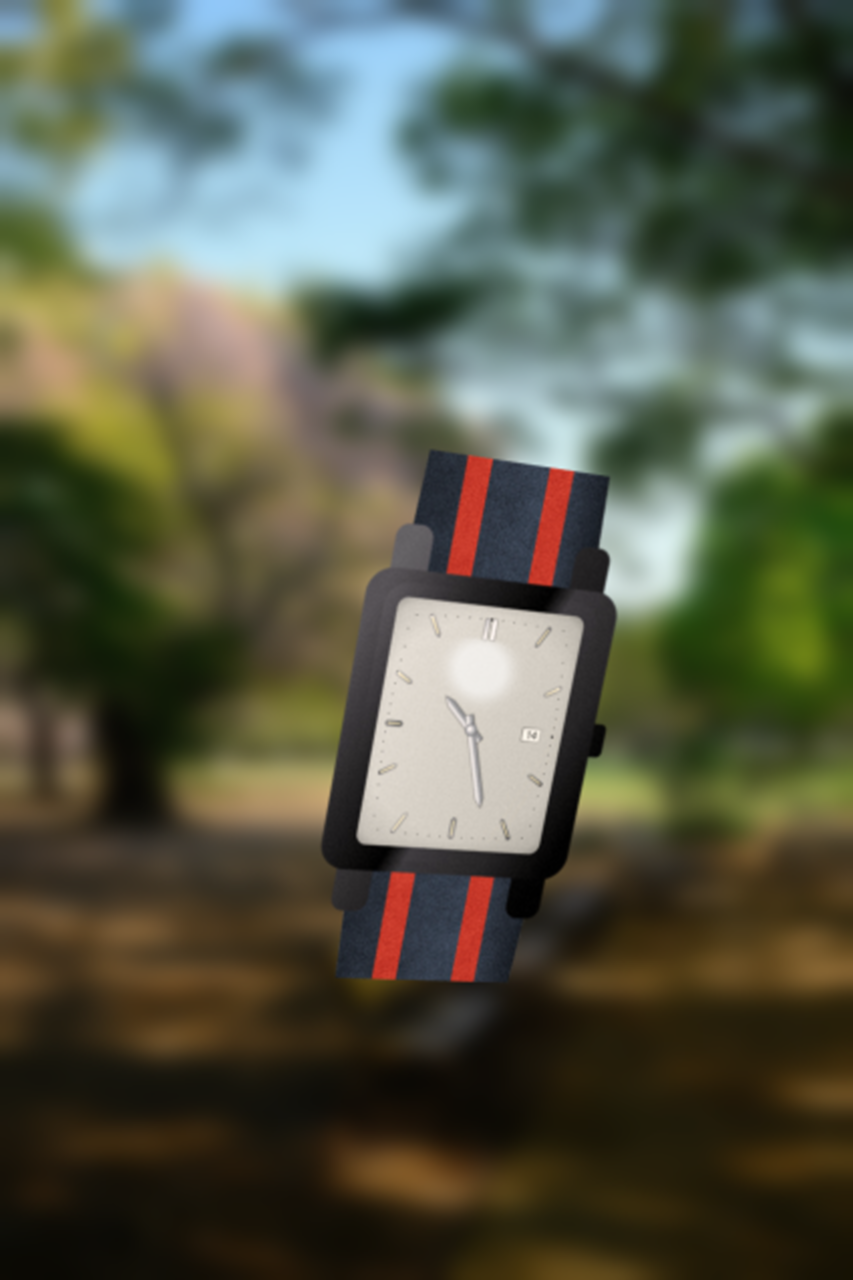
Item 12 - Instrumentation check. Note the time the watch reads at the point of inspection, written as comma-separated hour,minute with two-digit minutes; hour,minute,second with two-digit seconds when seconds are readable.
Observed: 10,27
